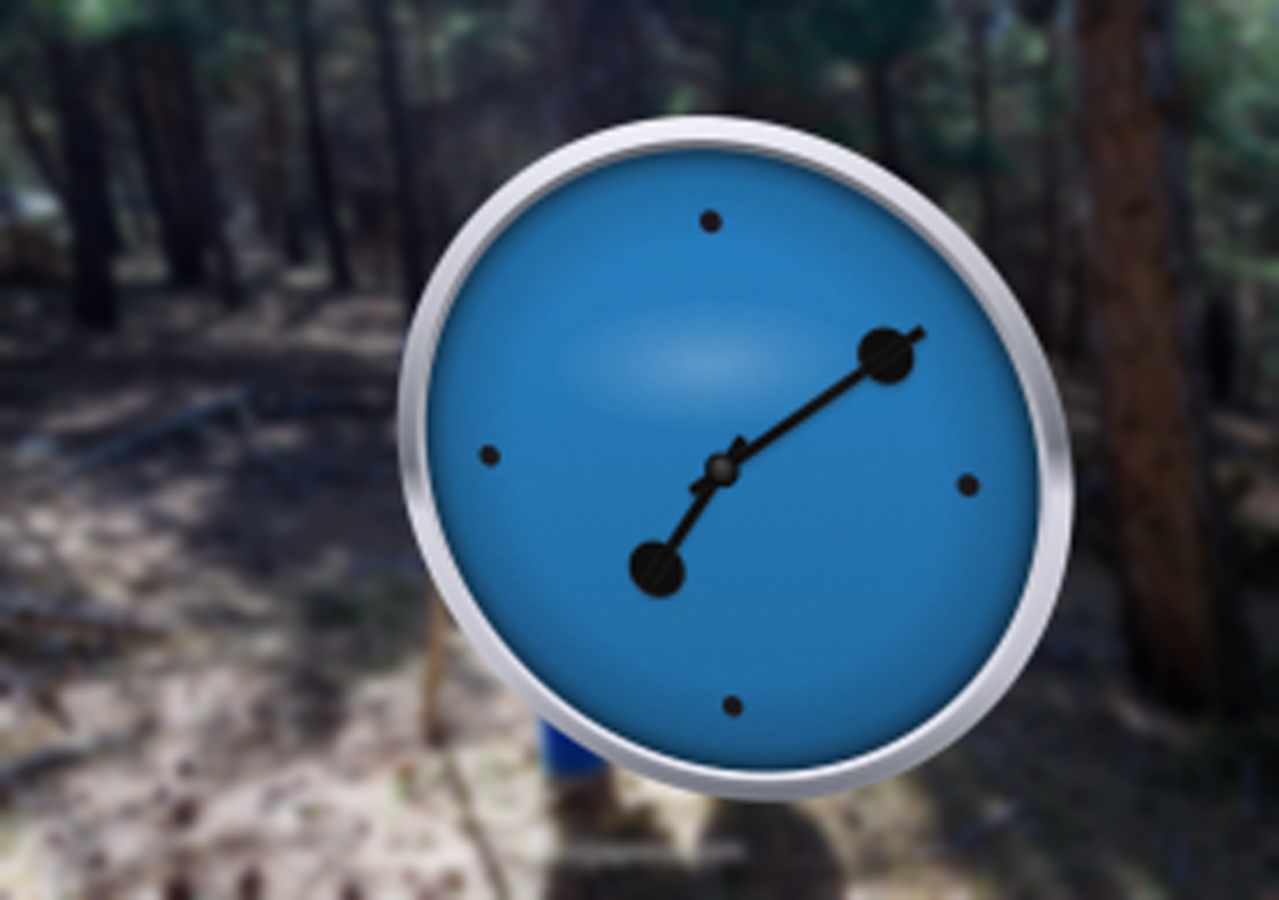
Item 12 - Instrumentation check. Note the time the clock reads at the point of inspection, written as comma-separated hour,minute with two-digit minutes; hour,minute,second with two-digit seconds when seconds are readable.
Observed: 7,09
